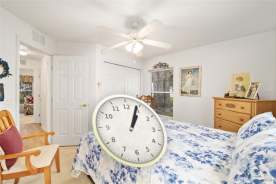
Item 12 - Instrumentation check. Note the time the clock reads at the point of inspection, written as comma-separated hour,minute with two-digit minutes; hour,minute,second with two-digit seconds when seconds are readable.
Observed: 1,04
